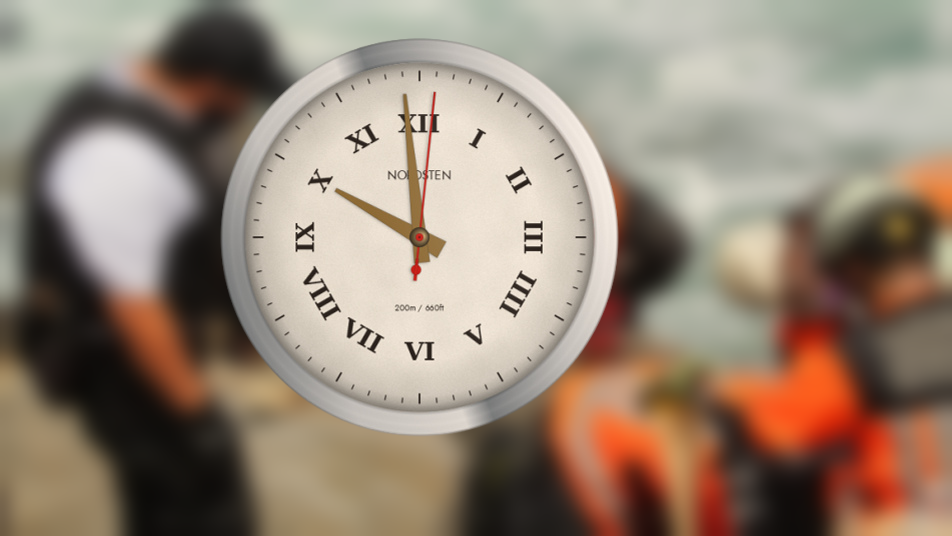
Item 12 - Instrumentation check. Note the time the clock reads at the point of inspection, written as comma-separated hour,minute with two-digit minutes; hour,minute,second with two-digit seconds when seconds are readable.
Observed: 9,59,01
